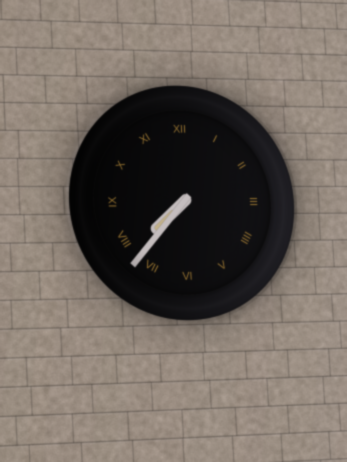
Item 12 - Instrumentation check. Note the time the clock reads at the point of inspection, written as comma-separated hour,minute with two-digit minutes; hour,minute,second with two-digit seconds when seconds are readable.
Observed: 7,37
